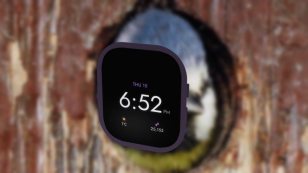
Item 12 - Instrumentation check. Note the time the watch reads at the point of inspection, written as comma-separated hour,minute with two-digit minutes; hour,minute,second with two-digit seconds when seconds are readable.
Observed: 6,52
